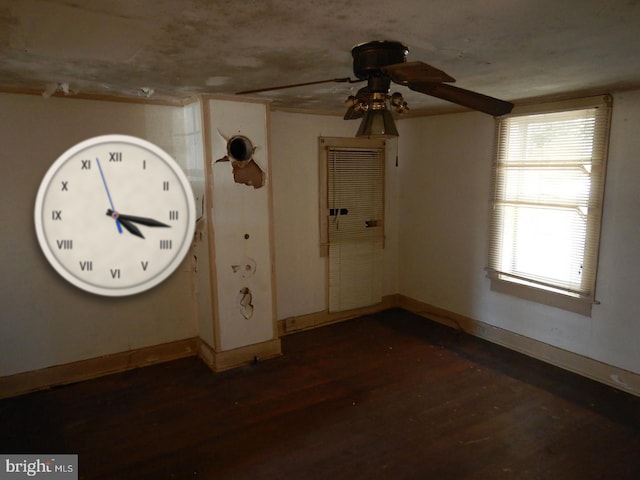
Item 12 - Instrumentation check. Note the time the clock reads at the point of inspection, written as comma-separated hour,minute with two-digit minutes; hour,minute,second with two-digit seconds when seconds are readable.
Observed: 4,16,57
